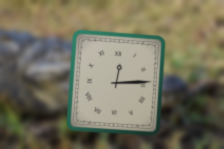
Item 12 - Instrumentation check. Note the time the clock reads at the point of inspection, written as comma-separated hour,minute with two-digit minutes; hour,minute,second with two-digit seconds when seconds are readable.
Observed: 12,14
